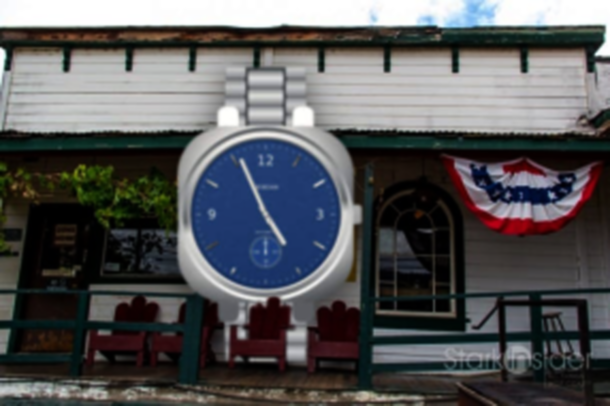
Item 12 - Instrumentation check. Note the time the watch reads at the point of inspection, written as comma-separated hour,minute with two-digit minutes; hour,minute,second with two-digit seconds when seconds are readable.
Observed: 4,56
